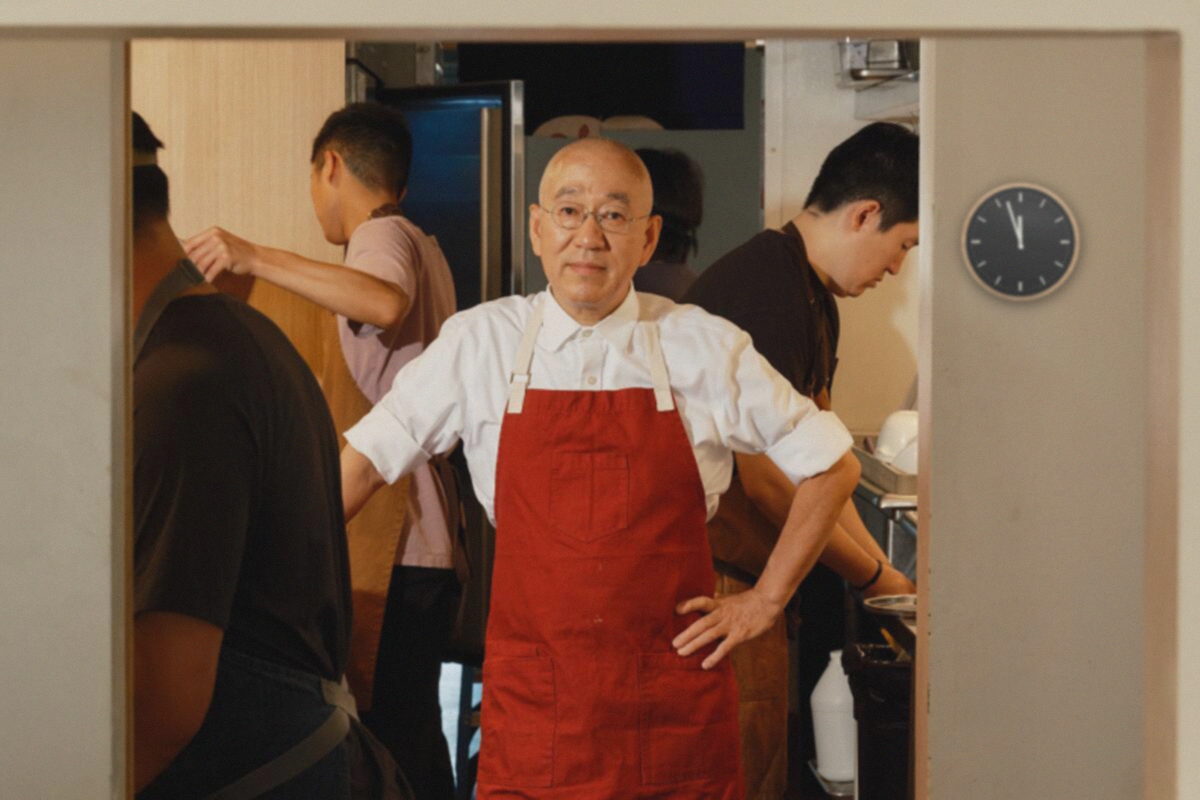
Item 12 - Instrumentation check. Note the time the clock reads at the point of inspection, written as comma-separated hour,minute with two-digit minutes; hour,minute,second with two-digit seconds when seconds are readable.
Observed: 11,57
